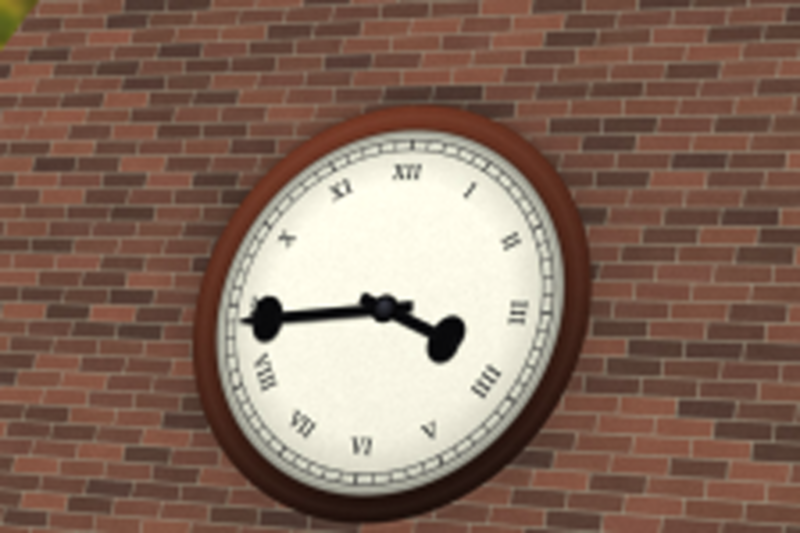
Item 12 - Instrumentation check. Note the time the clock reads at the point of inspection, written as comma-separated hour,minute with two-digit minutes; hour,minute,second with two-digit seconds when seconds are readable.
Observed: 3,44
